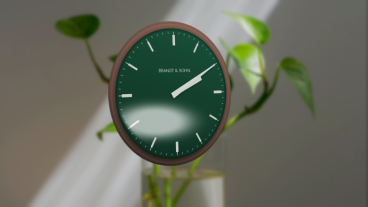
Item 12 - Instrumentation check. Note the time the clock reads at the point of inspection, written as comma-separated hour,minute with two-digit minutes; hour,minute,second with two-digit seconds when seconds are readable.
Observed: 2,10
